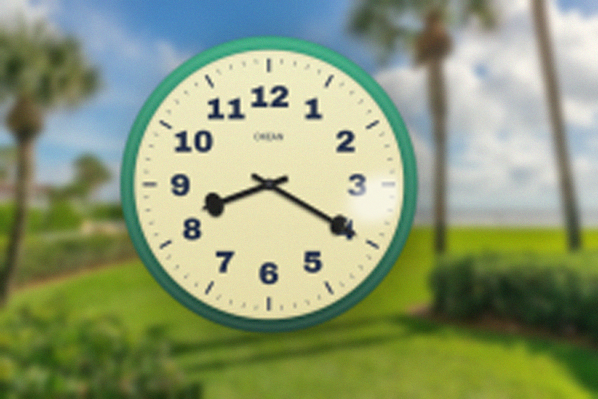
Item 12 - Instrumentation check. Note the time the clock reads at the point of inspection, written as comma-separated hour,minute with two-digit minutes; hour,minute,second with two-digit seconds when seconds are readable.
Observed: 8,20
